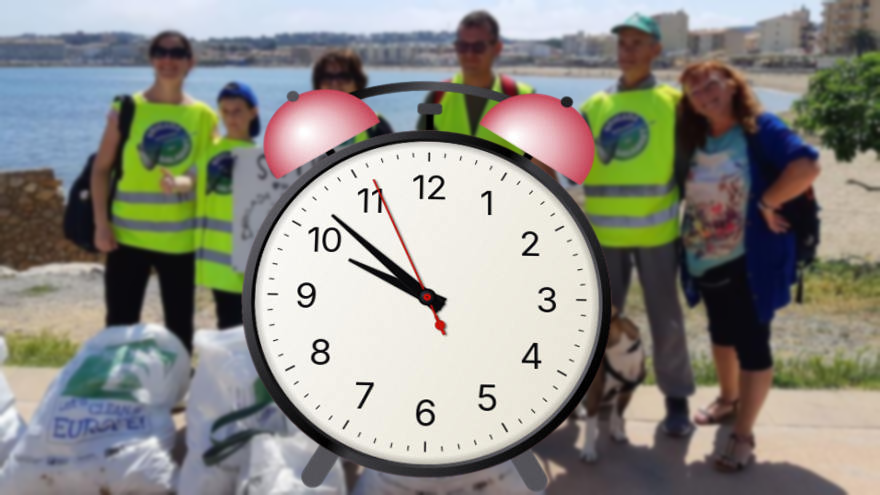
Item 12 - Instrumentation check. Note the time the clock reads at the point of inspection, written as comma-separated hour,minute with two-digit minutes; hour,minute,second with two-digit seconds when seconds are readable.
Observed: 9,51,56
